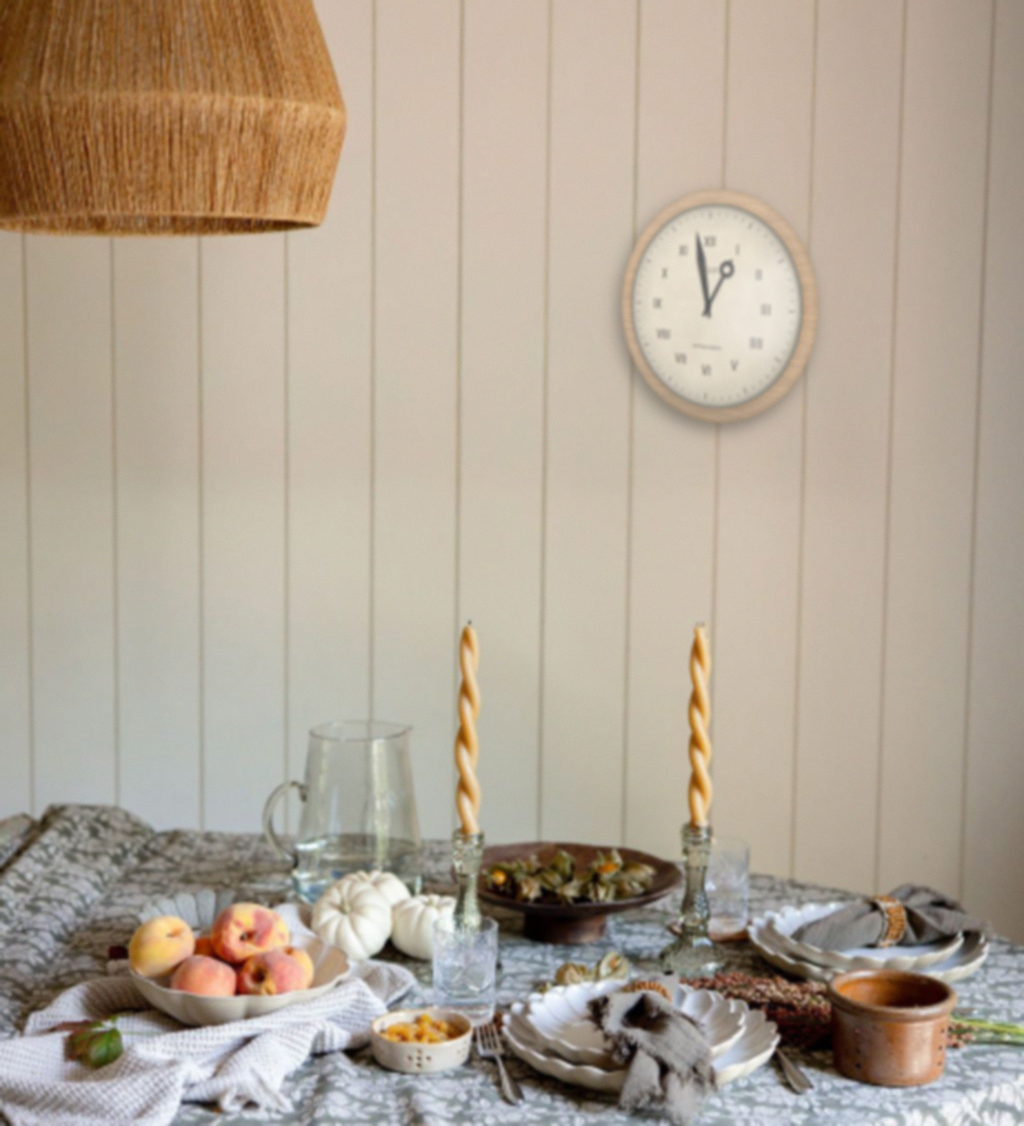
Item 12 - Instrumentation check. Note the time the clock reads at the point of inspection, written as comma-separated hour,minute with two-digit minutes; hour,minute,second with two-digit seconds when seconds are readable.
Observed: 12,58
